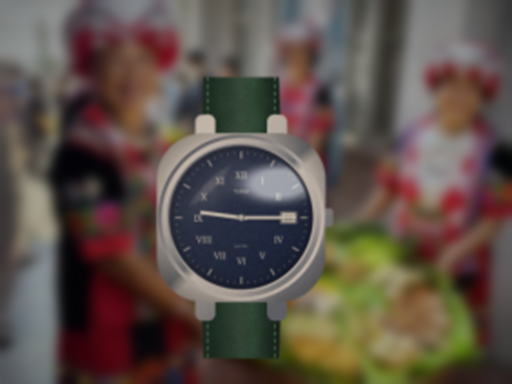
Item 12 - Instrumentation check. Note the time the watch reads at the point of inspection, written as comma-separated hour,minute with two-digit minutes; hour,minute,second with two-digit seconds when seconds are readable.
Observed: 9,15
